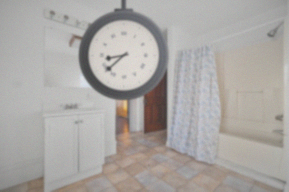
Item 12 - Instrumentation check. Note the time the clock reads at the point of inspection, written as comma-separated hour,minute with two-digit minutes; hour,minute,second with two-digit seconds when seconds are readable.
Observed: 8,38
